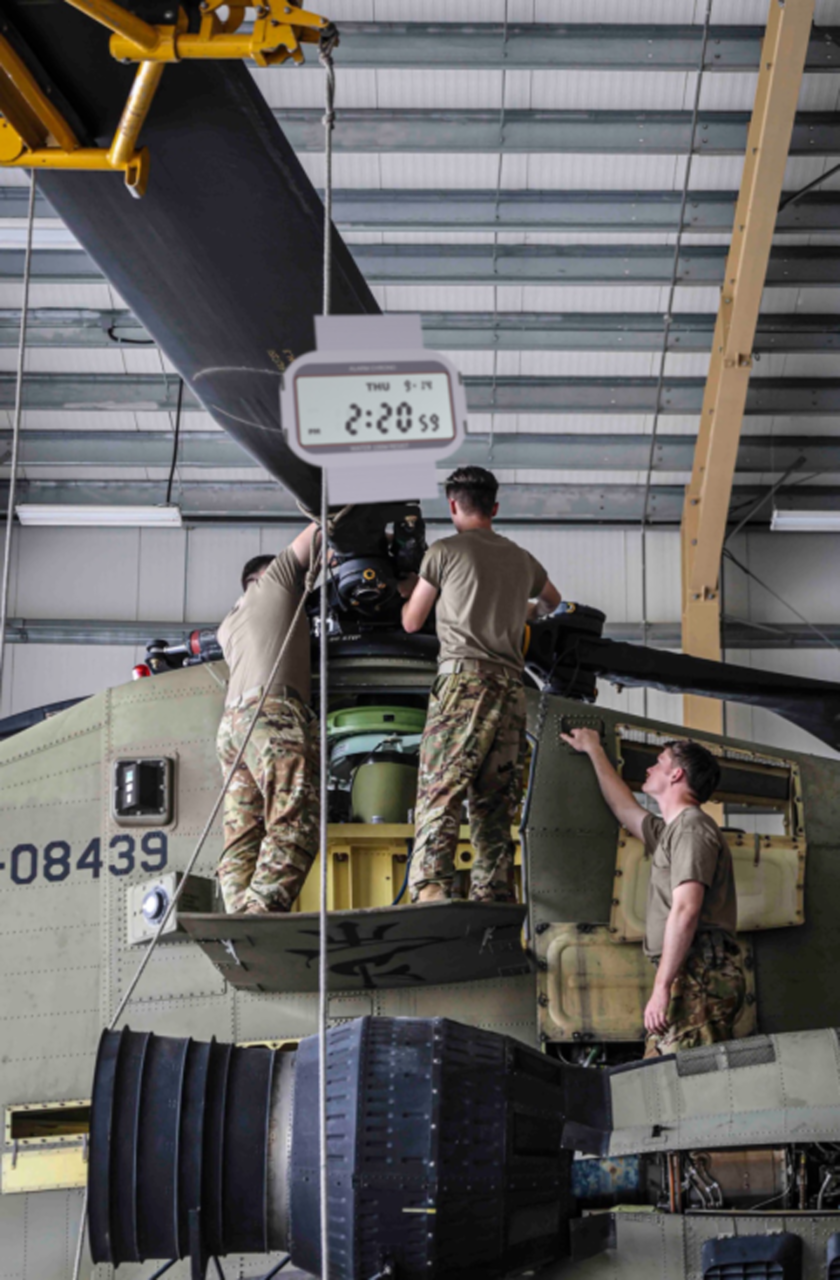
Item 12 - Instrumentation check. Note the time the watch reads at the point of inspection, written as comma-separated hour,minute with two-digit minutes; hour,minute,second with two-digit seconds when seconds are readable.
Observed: 2,20,59
